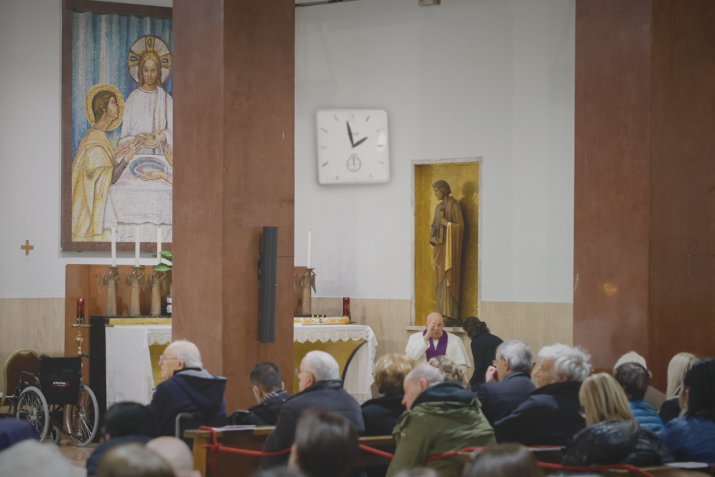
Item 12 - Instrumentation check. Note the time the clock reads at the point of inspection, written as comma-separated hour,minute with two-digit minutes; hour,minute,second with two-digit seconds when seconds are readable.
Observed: 1,58
